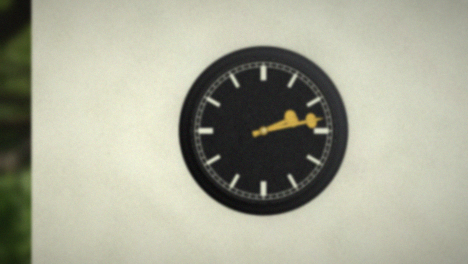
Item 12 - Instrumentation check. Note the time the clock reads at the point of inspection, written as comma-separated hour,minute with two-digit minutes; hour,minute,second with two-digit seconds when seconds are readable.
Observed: 2,13
